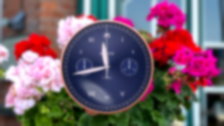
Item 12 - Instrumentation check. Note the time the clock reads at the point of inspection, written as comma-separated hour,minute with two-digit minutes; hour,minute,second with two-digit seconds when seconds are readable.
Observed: 11,43
